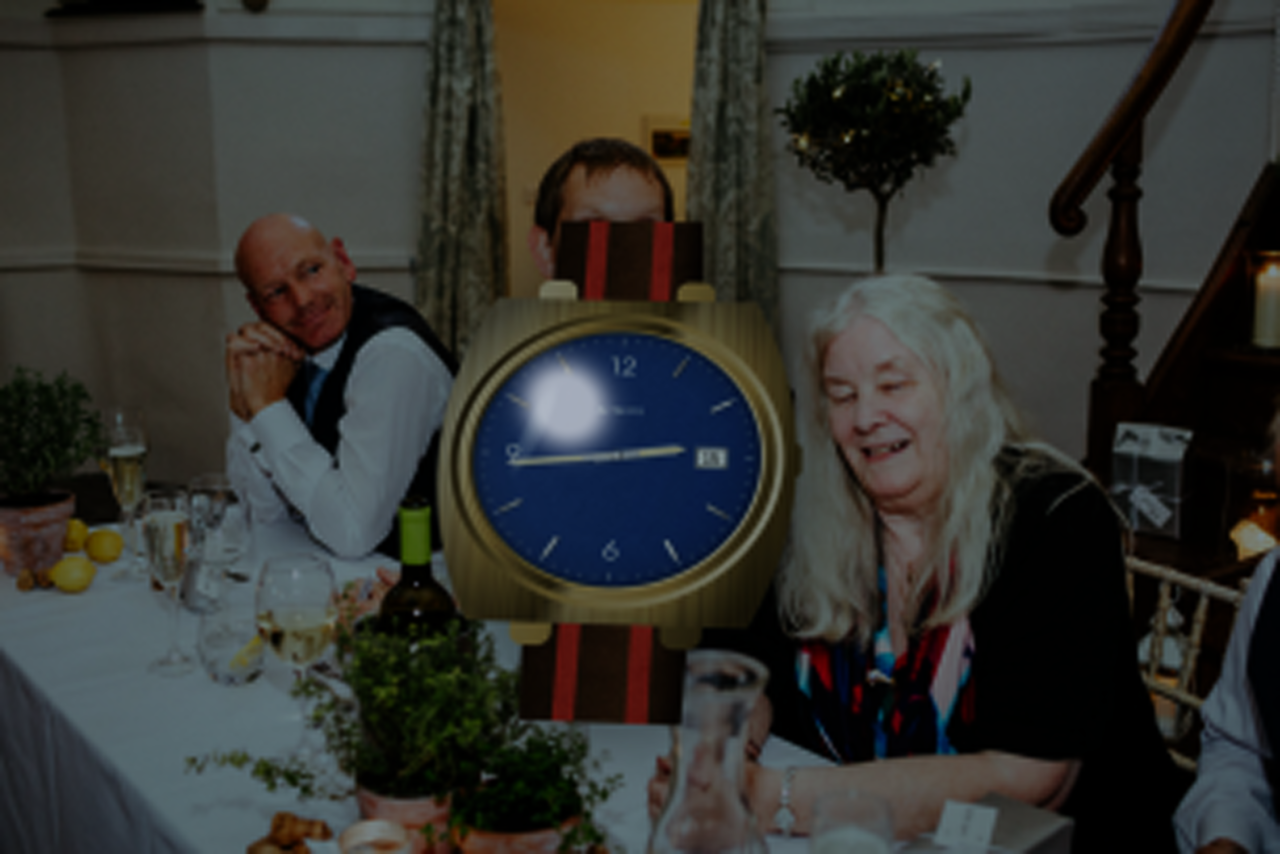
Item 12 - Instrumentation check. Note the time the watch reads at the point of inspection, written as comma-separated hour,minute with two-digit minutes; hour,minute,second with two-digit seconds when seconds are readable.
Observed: 2,44
